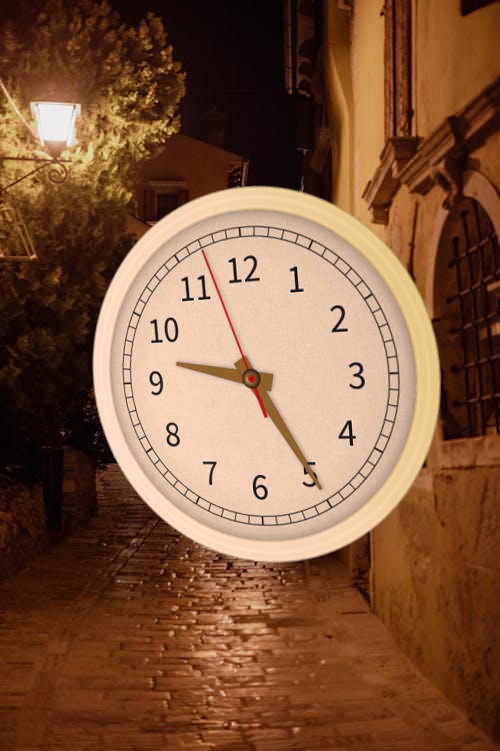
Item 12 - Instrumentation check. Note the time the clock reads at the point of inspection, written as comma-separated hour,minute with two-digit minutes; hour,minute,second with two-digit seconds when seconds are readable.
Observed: 9,24,57
